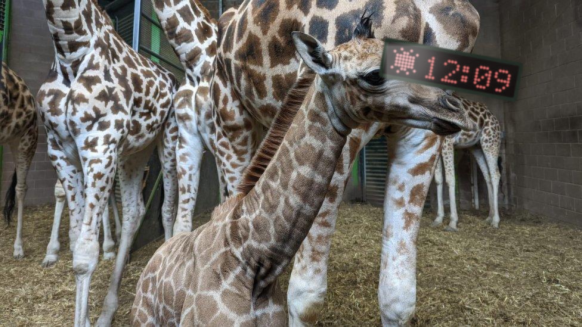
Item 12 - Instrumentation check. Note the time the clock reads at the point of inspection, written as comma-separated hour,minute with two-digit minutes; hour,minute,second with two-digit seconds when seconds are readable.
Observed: 12,09
